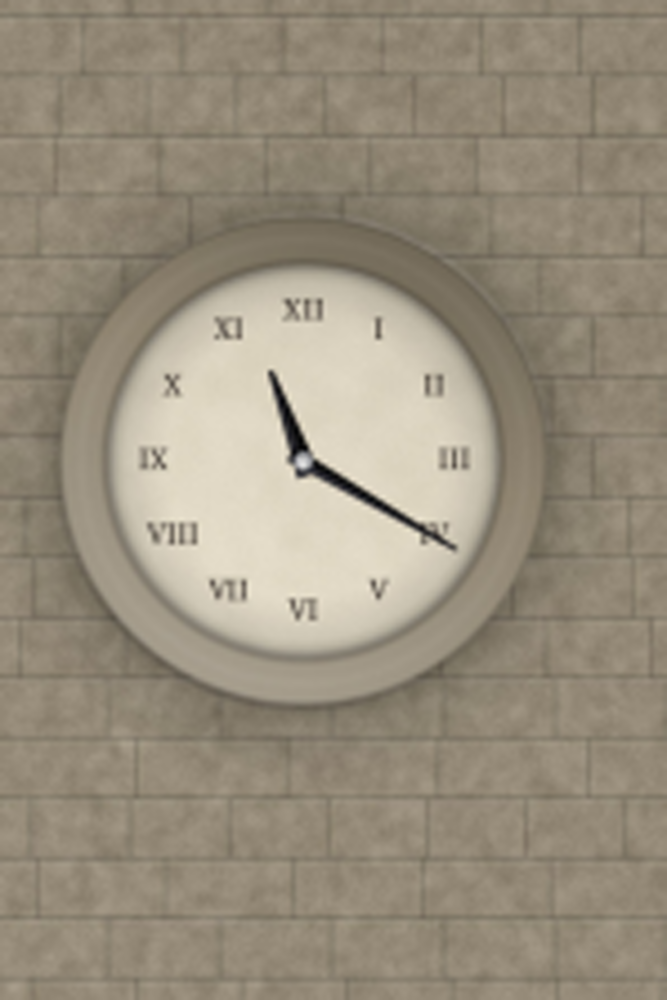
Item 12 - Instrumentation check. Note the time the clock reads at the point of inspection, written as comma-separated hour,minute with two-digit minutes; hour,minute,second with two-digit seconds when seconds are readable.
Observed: 11,20
